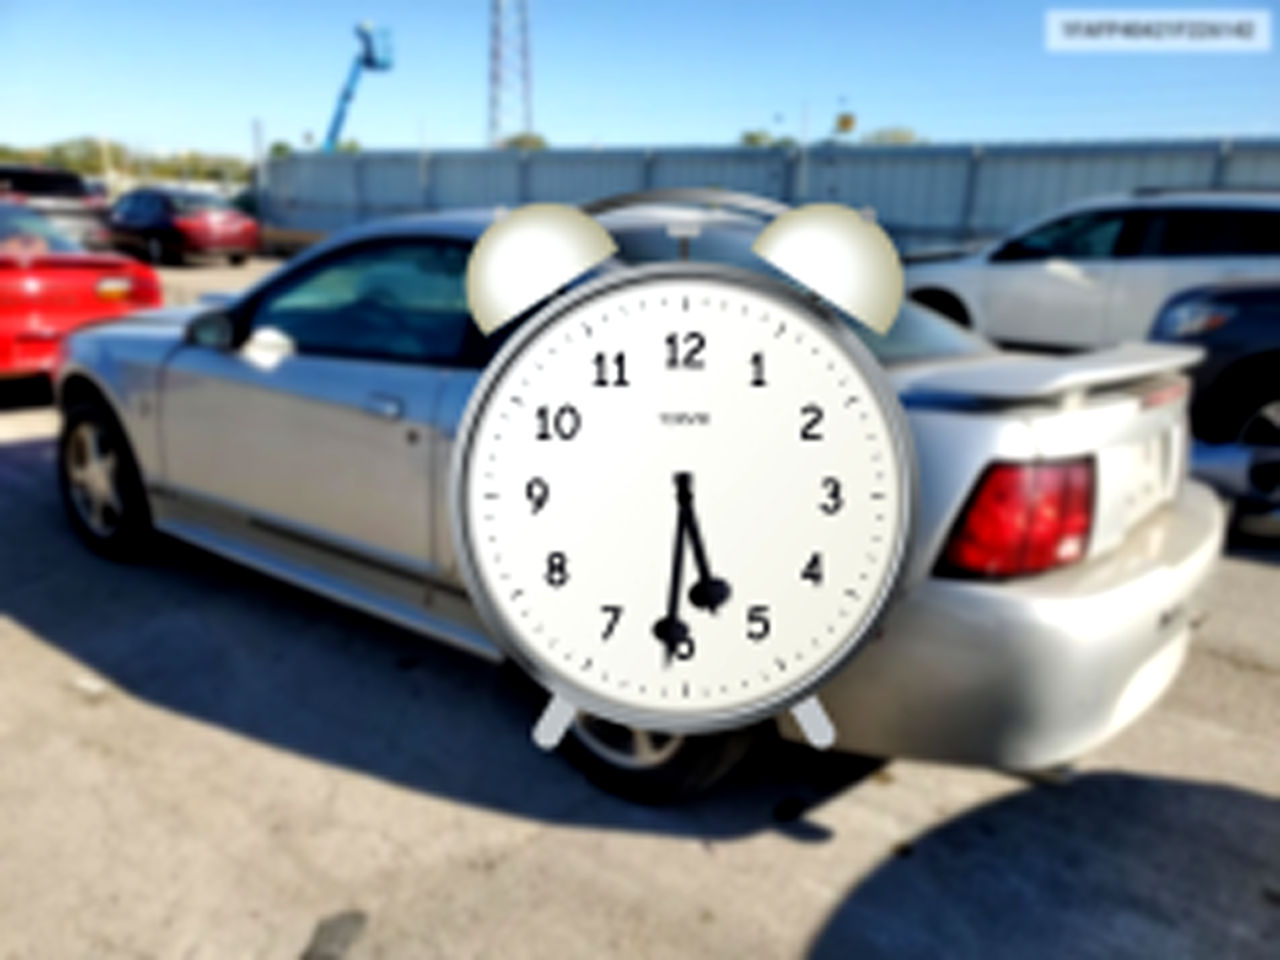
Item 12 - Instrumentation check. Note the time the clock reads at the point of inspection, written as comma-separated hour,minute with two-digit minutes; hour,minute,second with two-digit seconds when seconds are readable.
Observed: 5,31
